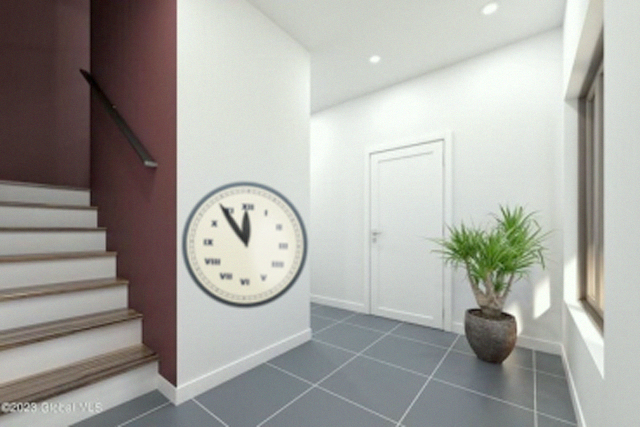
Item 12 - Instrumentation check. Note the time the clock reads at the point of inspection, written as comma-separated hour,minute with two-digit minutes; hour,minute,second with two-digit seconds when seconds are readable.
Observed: 11,54
